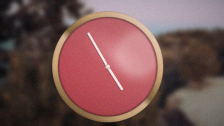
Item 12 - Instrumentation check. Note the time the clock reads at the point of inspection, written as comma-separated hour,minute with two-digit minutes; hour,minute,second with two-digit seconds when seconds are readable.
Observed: 4,55
